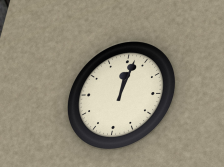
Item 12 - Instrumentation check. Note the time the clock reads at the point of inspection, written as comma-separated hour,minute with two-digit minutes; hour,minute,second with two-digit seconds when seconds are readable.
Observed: 12,02
